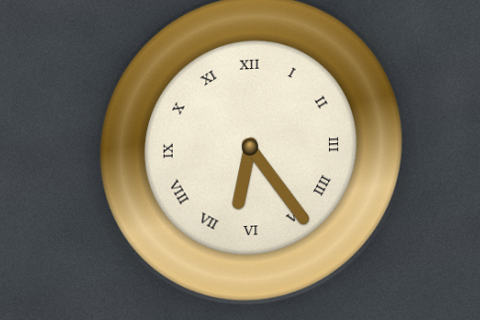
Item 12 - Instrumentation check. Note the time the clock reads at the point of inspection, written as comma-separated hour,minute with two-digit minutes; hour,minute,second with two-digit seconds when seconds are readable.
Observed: 6,24
